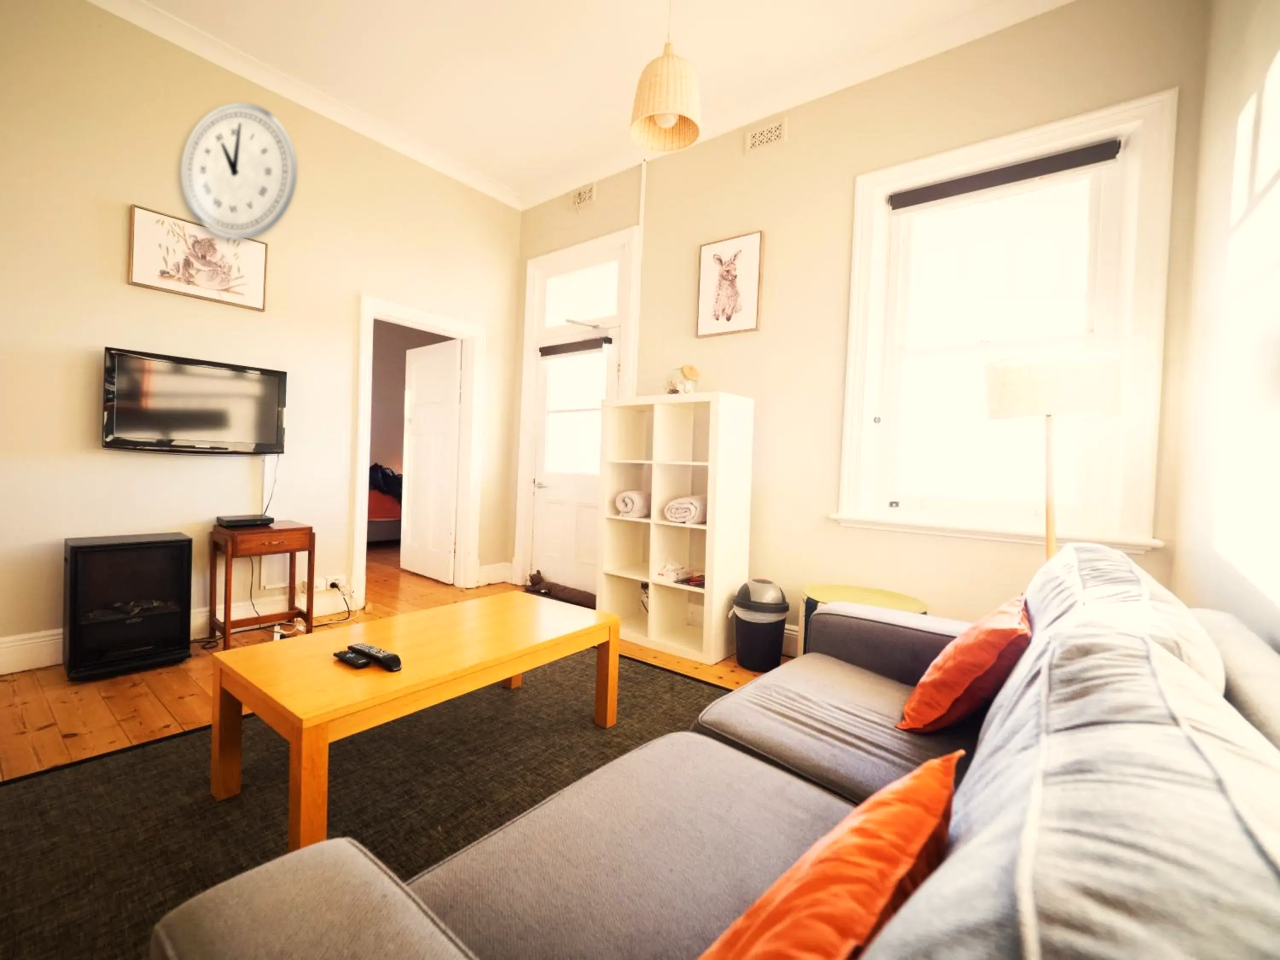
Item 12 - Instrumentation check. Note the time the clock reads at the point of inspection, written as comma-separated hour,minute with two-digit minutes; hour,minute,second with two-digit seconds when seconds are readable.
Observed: 11,01
